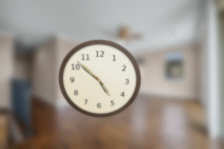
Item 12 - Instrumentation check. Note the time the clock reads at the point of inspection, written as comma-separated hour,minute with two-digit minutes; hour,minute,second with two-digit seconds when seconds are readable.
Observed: 4,52
